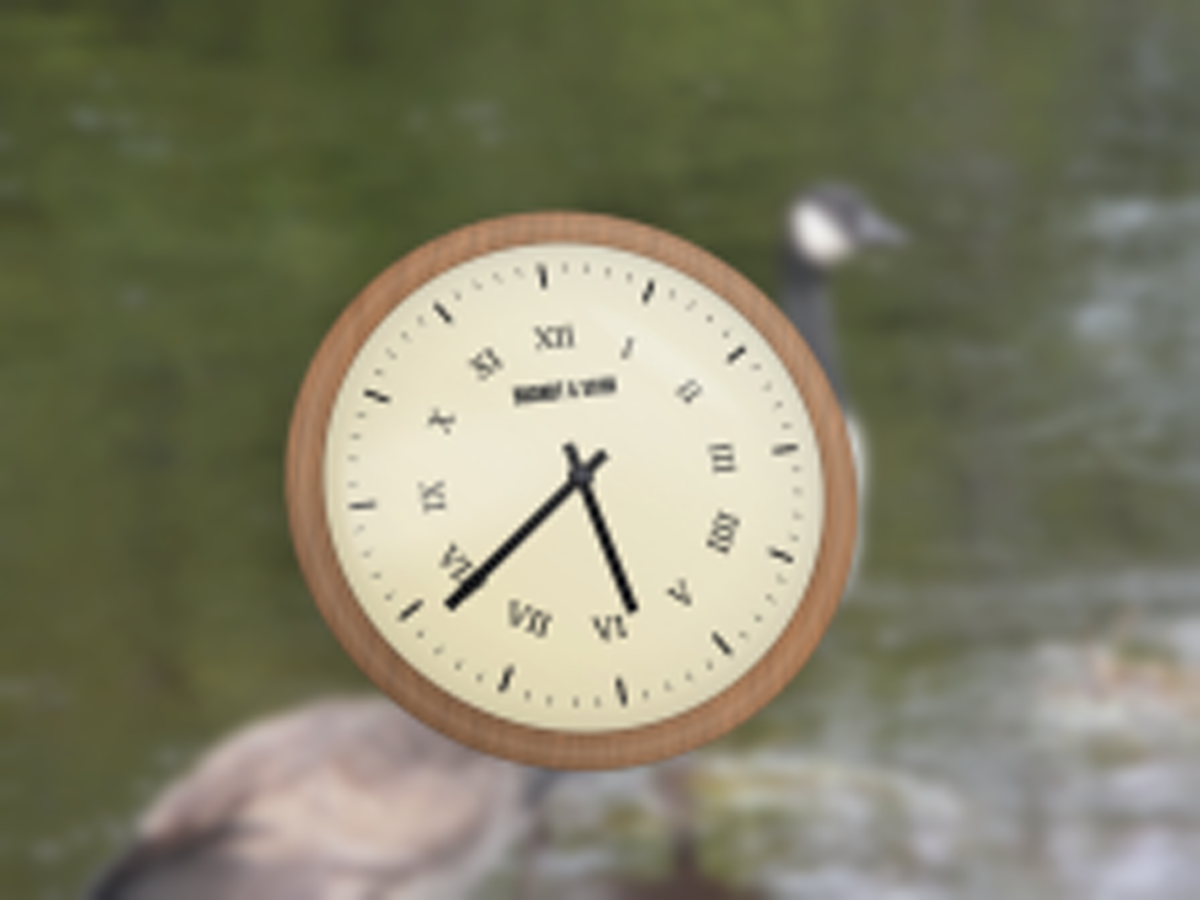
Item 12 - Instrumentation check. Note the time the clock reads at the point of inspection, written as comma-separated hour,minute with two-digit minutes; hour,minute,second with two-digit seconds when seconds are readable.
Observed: 5,39
